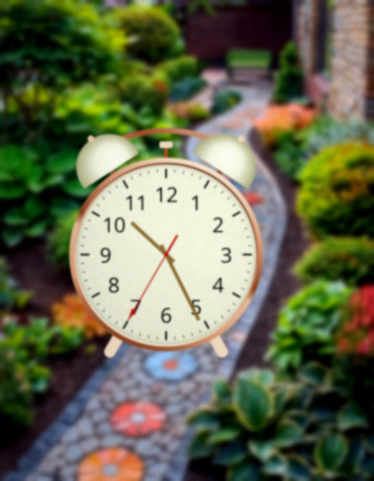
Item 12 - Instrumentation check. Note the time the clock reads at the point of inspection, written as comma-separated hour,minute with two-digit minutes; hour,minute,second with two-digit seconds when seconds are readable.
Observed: 10,25,35
